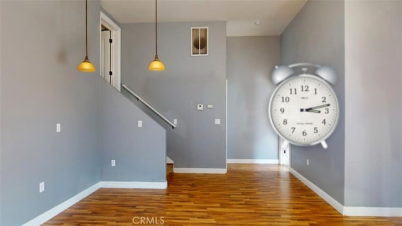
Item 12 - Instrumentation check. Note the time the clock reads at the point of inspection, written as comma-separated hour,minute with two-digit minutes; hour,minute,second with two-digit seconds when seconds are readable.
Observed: 3,13
